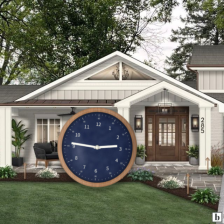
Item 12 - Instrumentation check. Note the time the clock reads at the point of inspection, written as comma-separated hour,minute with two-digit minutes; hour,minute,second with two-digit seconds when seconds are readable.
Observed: 2,46
